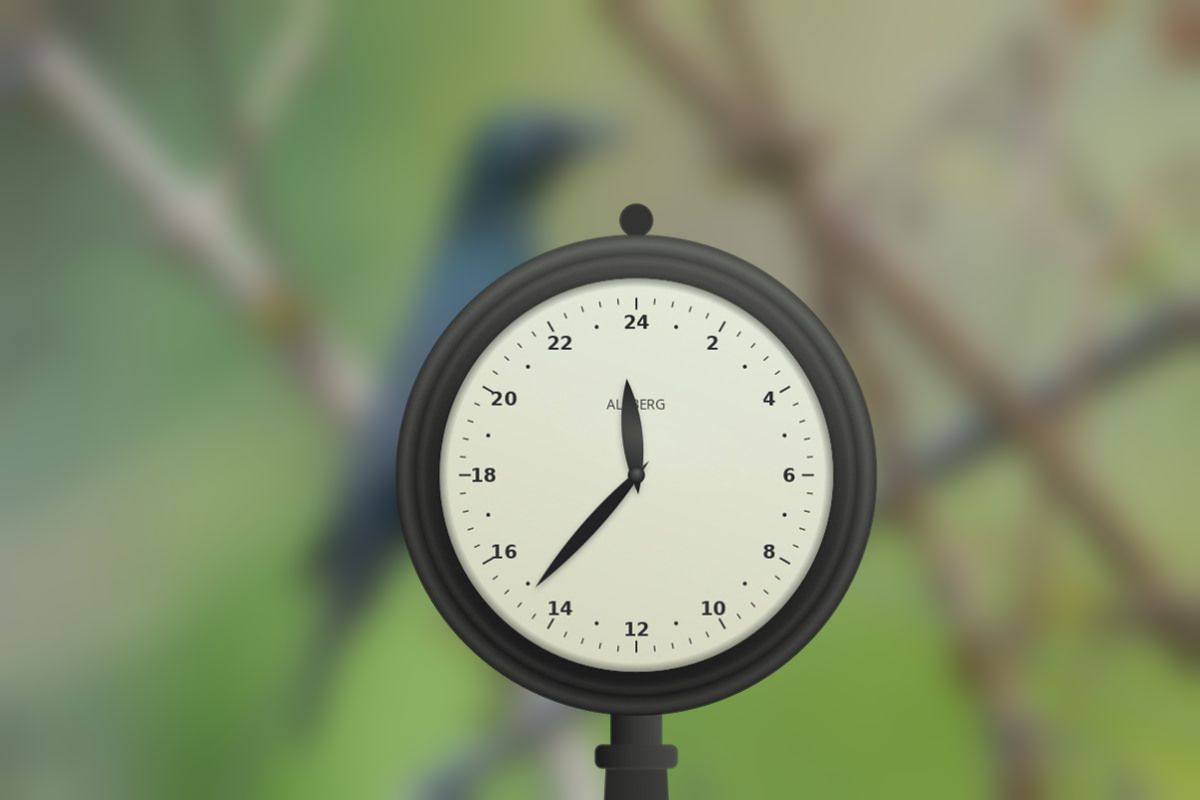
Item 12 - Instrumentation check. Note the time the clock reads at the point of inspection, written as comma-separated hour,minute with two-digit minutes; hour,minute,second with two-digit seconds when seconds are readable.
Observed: 23,37
